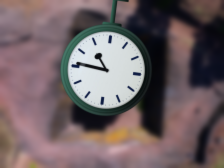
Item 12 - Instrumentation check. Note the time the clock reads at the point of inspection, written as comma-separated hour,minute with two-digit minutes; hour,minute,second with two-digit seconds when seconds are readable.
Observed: 10,46
